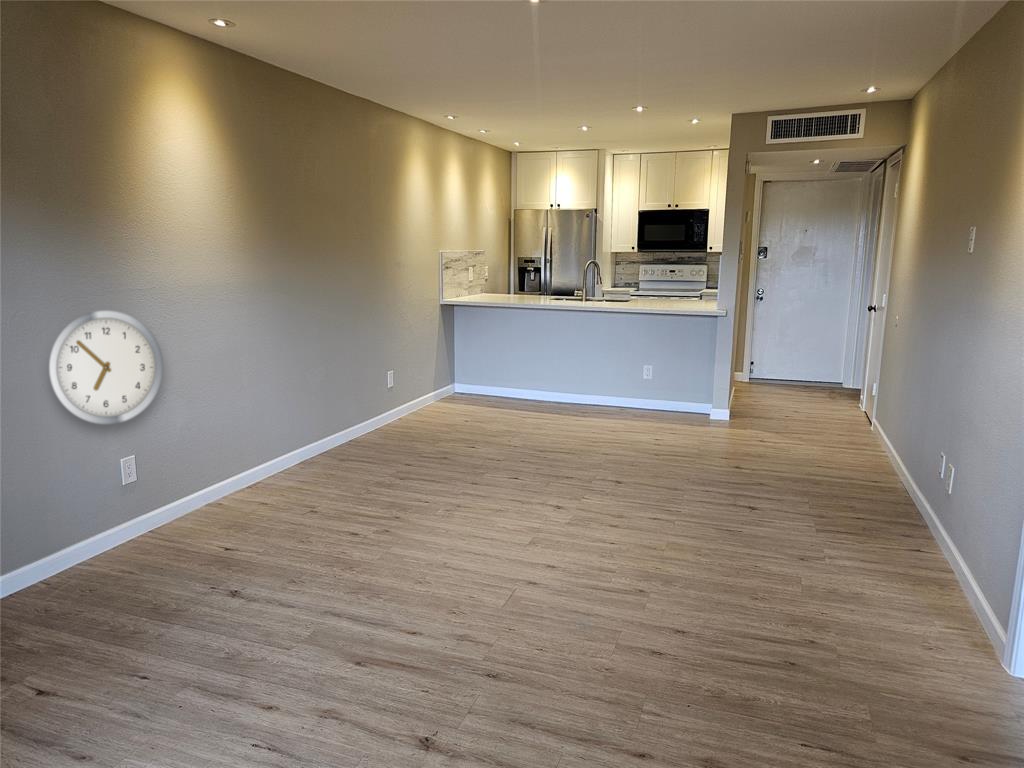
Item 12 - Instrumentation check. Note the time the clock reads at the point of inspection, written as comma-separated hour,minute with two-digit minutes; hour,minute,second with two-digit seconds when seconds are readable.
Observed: 6,52
